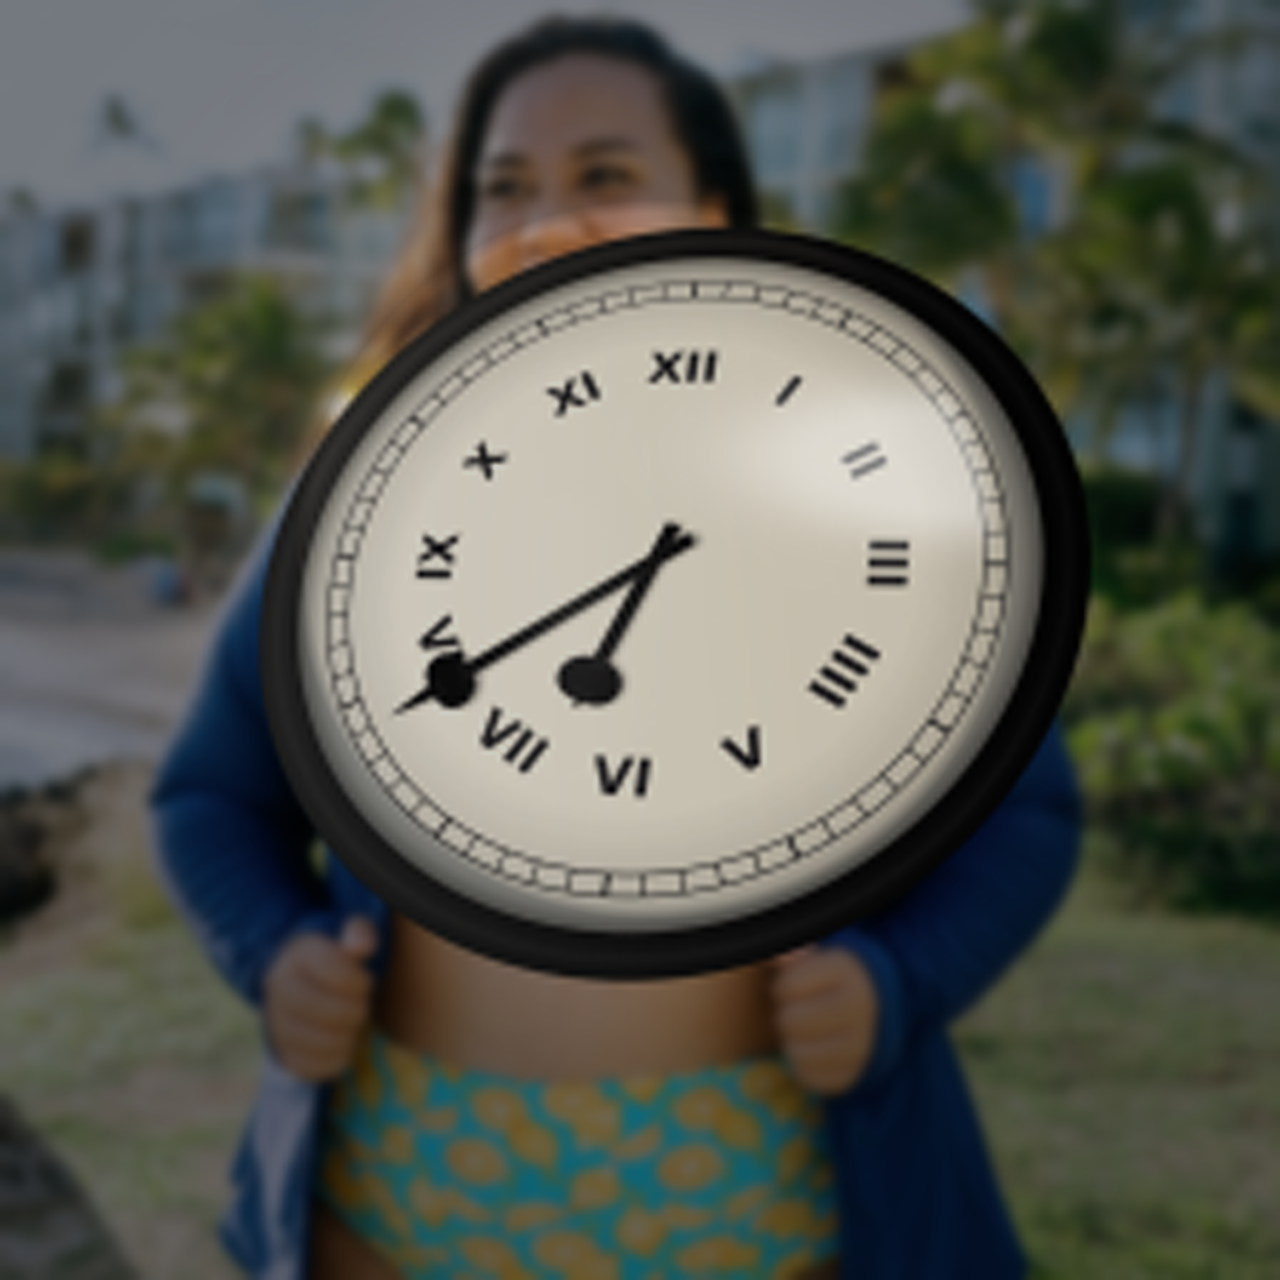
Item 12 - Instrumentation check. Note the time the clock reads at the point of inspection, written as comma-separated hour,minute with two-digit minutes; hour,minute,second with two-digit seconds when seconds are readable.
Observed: 6,39
